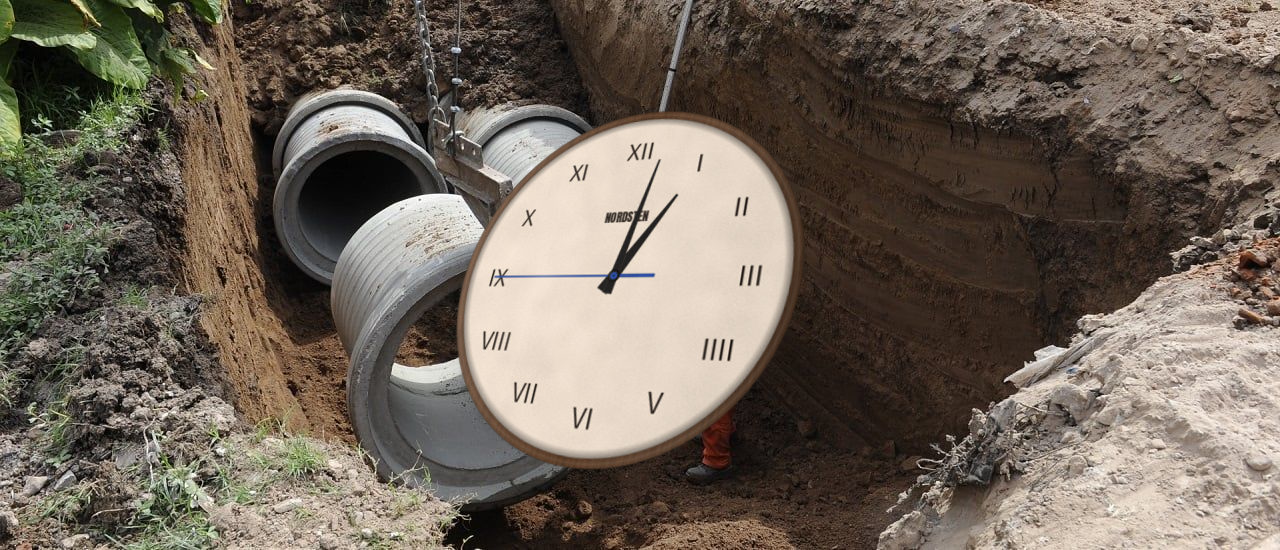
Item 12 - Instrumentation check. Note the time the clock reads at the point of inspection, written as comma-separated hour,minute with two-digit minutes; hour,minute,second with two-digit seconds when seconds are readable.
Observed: 1,01,45
